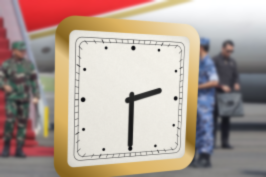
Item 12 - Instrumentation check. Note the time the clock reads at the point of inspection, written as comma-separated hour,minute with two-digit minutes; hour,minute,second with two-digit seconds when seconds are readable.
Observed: 2,30
